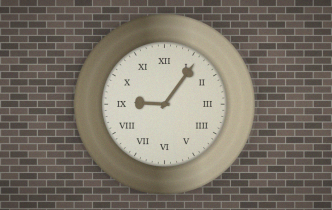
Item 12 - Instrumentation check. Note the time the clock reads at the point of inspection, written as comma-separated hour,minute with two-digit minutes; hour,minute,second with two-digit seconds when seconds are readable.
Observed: 9,06
